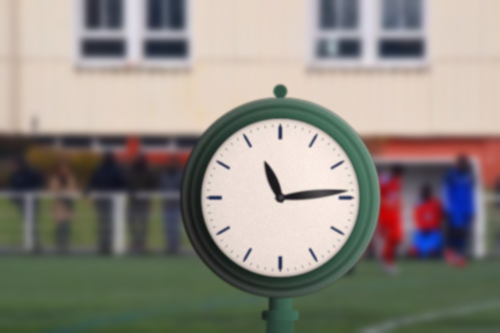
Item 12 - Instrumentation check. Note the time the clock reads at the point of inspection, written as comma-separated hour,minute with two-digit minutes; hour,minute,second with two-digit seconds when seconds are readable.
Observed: 11,14
